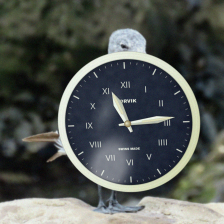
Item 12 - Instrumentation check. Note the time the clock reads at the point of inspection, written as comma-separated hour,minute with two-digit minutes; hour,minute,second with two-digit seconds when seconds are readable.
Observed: 11,14
